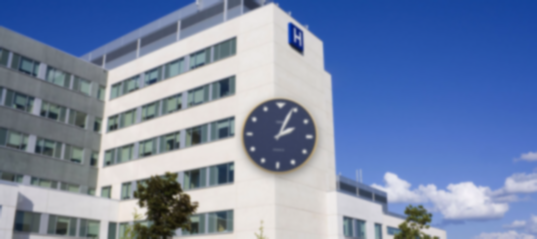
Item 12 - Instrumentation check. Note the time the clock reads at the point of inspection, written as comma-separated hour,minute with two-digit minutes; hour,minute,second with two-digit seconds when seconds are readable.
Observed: 2,04
